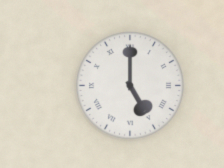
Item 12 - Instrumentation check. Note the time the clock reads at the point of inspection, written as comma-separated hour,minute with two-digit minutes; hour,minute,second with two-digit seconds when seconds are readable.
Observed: 5,00
